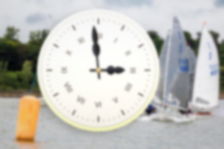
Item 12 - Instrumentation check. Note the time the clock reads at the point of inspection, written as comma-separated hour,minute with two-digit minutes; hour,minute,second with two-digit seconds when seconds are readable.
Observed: 2,59
